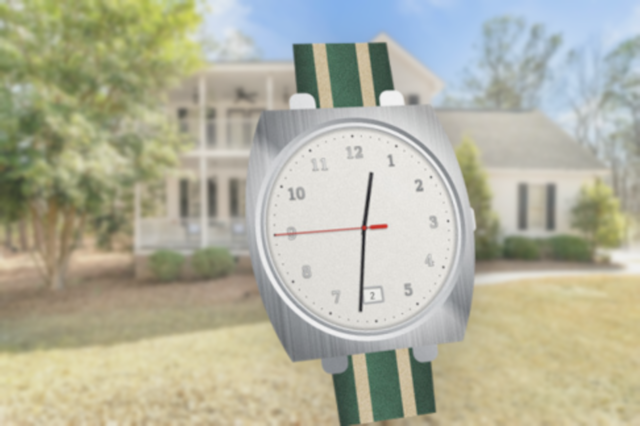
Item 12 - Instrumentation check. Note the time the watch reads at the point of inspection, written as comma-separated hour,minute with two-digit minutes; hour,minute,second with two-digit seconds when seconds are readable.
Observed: 12,31,45
